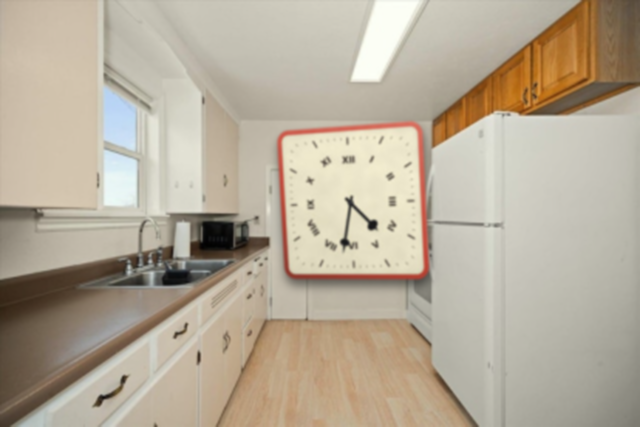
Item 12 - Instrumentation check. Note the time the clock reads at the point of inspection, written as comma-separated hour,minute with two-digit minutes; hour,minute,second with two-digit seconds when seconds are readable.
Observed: 4,32
